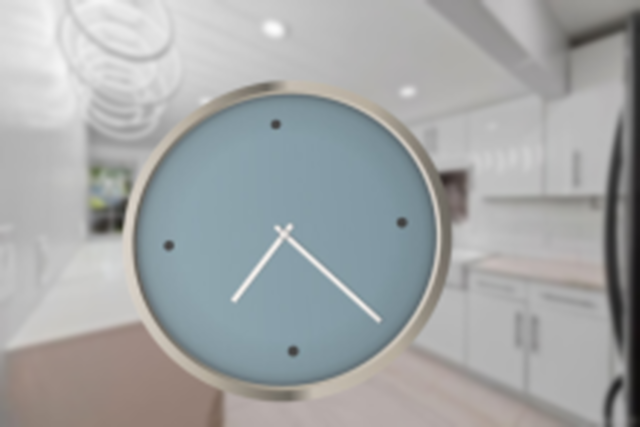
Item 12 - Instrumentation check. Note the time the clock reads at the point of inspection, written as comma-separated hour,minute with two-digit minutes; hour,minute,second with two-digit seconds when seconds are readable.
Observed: 7,23
